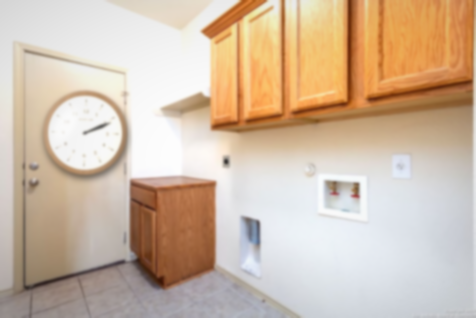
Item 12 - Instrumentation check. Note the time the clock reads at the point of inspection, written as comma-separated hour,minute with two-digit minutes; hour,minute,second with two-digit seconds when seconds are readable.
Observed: 2,11
